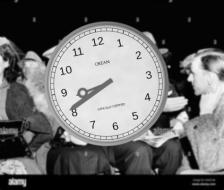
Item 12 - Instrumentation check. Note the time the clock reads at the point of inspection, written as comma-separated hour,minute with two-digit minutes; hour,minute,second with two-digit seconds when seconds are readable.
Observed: 8,41
